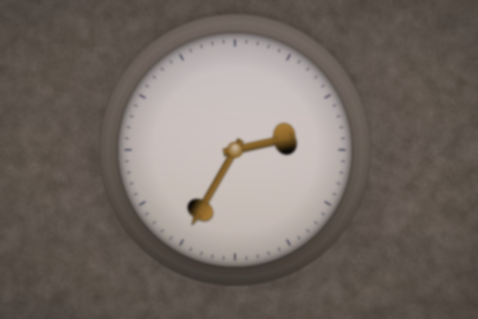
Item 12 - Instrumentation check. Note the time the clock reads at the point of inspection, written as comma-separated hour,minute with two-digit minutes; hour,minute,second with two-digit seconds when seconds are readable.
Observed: 2,35
